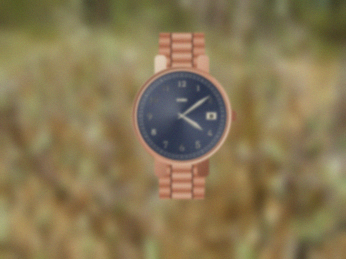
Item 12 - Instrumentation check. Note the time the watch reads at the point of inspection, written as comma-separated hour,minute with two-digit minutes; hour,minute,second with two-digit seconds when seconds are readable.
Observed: 4,09
